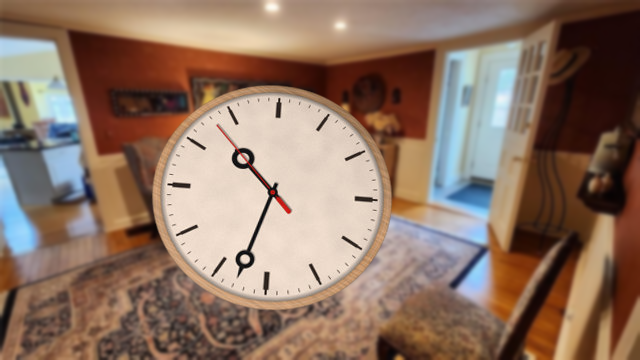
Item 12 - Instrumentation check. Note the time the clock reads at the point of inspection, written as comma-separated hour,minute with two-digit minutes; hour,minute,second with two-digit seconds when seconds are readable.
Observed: 10,32,53
